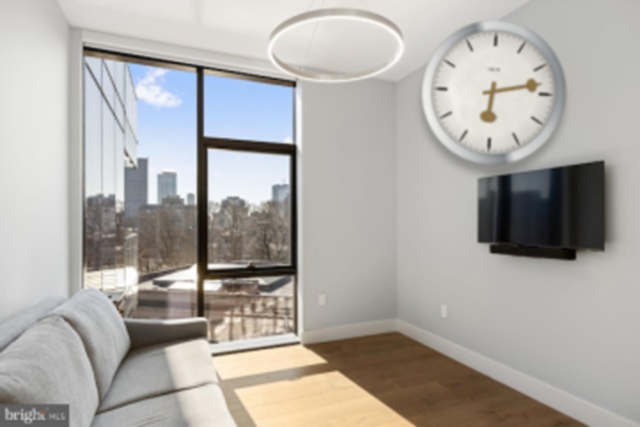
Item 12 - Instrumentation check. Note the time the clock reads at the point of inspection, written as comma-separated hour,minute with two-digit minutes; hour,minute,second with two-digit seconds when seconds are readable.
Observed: 6,13
